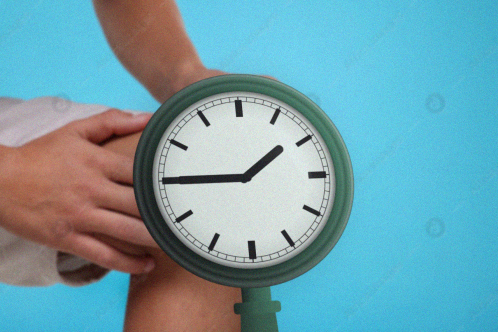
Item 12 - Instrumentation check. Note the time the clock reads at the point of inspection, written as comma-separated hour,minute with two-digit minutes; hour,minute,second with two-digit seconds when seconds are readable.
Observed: 1,45
